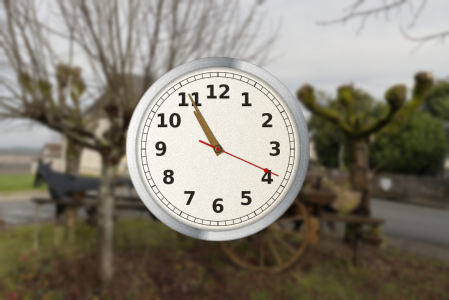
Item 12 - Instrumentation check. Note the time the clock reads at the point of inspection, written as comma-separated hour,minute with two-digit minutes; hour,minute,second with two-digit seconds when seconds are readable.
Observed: 10,55,19
